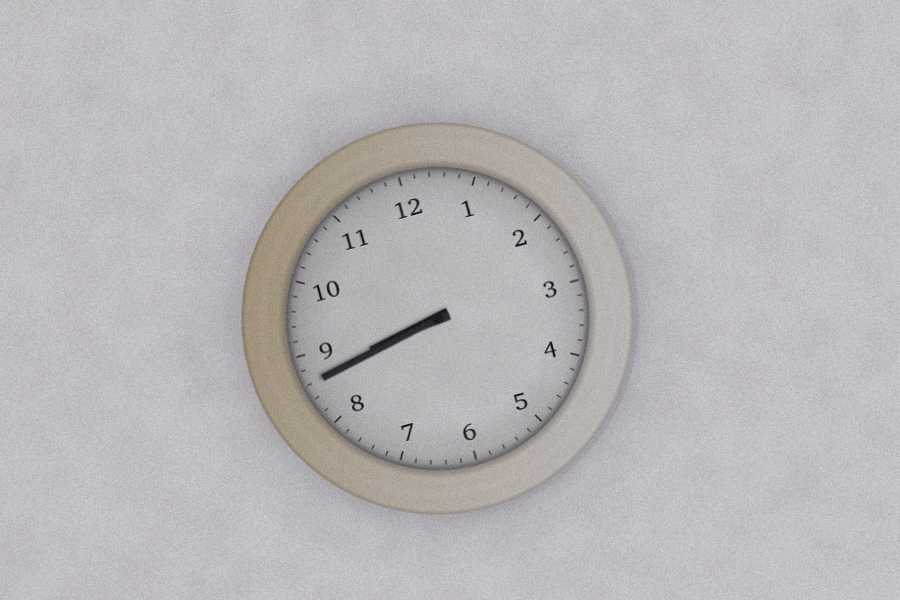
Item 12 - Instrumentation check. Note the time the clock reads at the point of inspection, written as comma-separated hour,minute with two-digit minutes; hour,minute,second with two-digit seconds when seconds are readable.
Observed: 8,43
